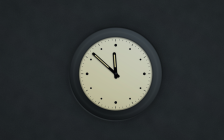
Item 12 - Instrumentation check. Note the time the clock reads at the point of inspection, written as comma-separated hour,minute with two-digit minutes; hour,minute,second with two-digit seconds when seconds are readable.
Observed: 11,52
